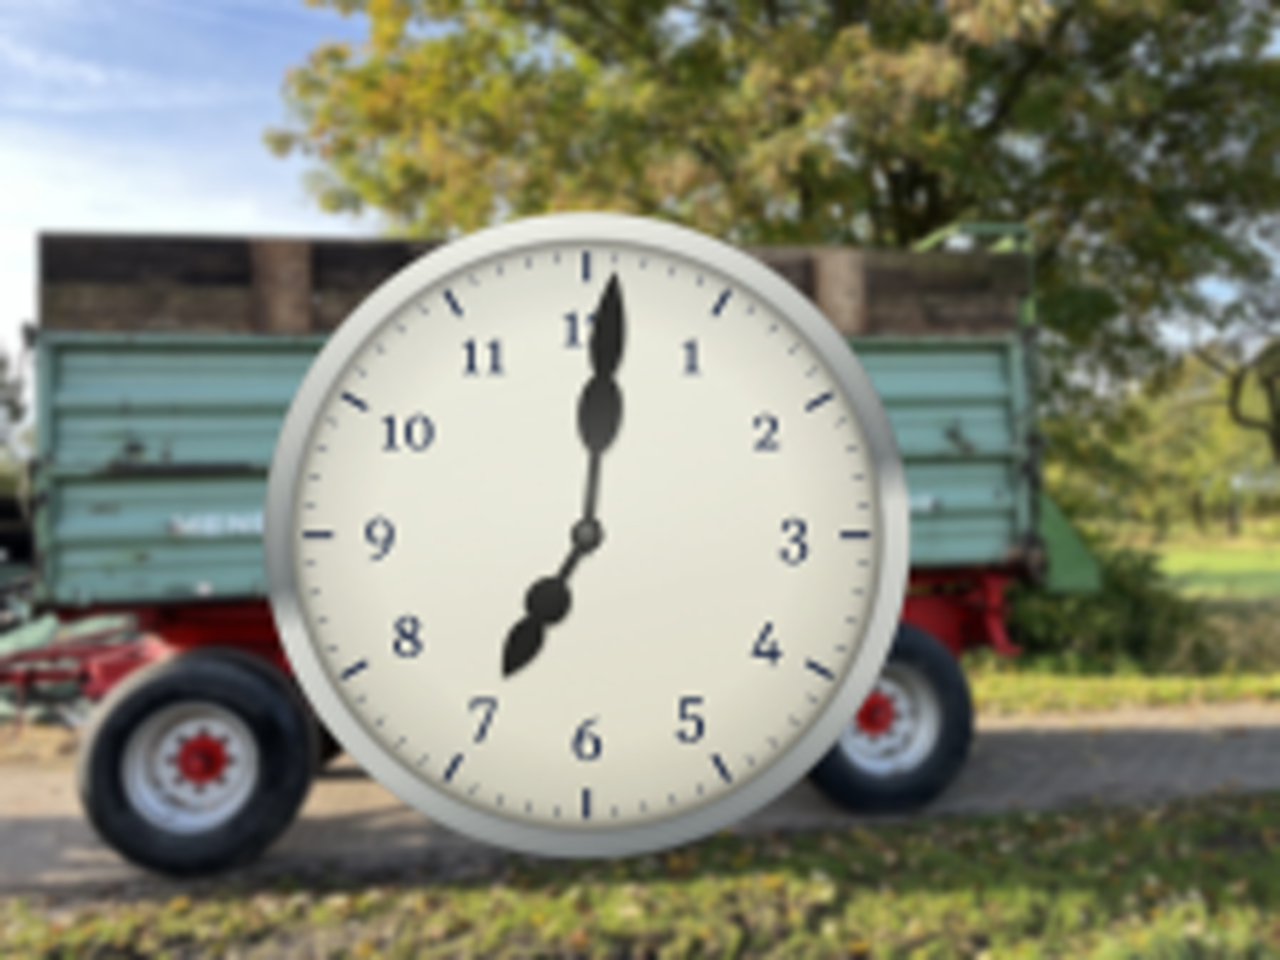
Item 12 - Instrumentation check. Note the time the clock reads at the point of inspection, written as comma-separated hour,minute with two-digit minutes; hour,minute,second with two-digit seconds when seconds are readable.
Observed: 7,01
